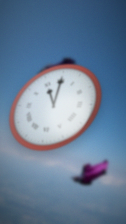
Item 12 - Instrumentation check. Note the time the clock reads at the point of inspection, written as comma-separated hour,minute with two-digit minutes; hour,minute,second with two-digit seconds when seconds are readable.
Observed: 11,00
